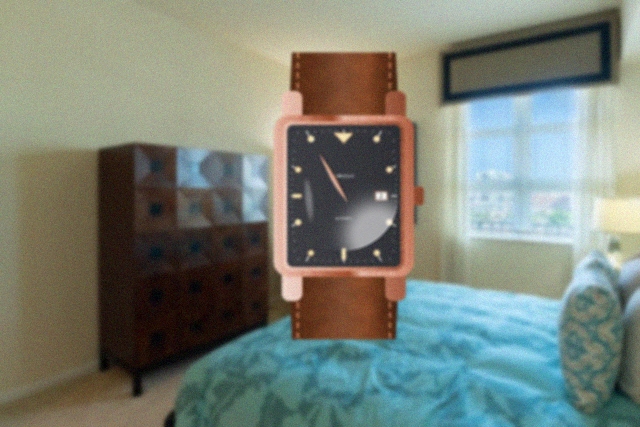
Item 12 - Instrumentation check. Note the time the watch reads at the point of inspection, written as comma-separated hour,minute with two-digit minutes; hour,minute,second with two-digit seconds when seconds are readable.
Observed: 10,55
